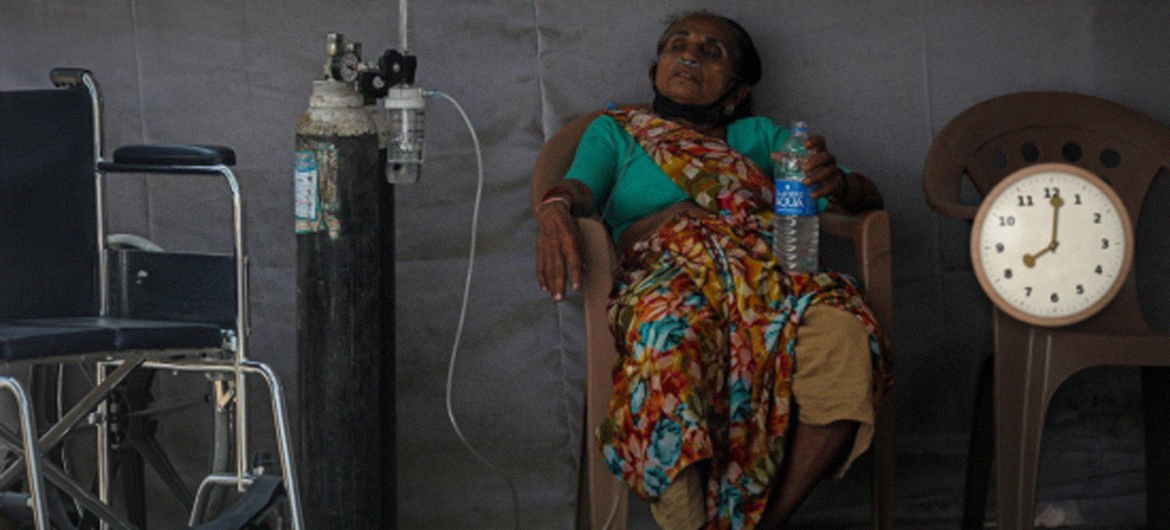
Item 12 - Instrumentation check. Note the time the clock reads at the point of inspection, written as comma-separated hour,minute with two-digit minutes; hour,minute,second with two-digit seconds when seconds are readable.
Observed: 8,01
